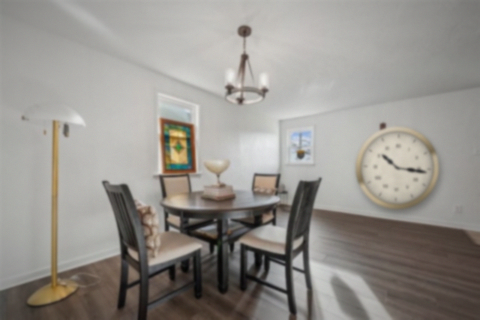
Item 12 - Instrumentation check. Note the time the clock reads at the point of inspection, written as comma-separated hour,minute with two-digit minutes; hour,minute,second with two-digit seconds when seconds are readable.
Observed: 10,16
